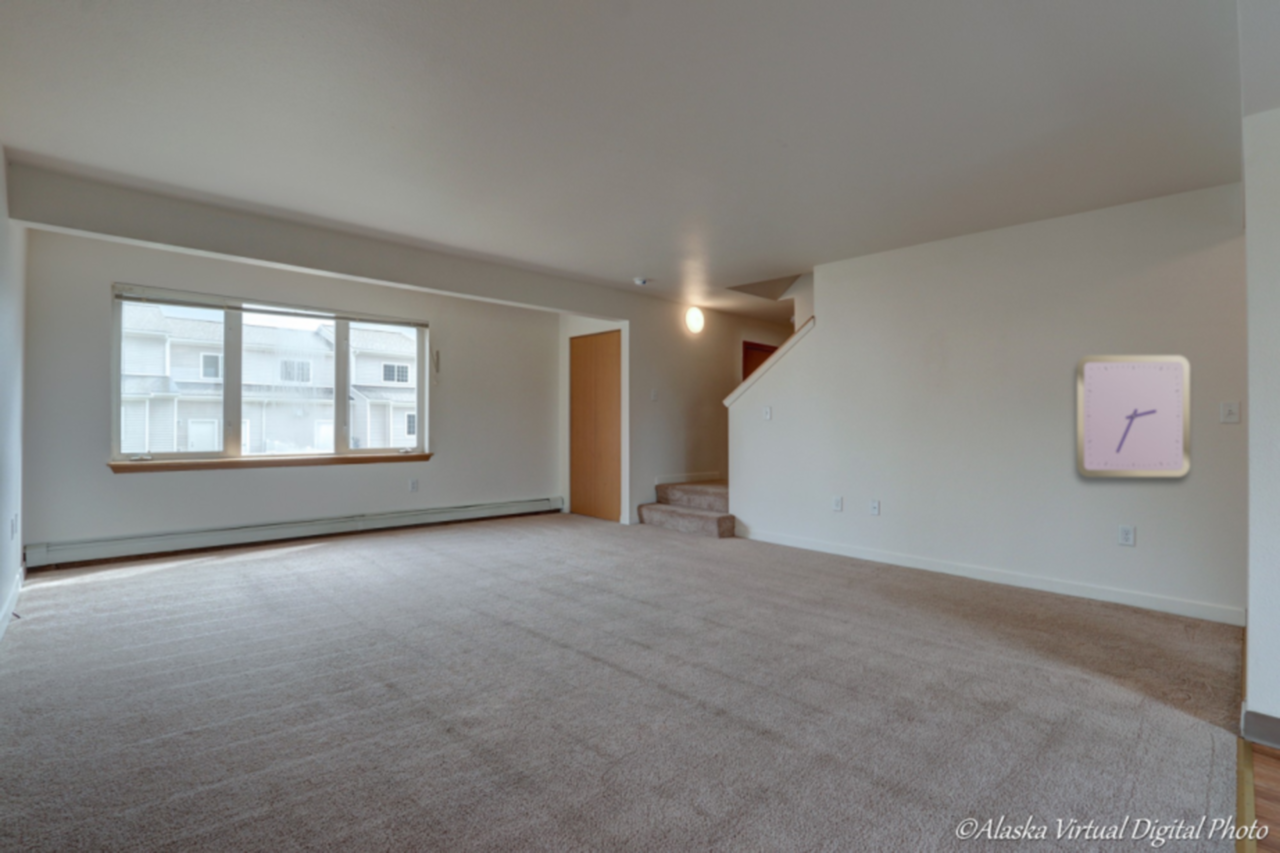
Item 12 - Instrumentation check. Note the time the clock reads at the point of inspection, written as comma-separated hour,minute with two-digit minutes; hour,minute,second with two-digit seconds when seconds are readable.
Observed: 2,34
